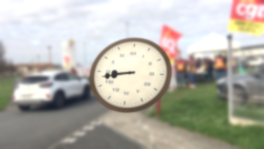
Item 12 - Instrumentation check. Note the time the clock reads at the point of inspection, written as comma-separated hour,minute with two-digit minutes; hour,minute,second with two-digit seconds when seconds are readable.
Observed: 8,43
